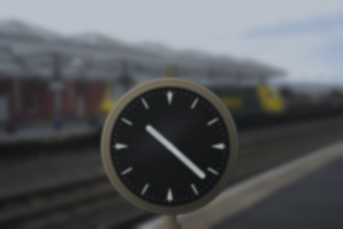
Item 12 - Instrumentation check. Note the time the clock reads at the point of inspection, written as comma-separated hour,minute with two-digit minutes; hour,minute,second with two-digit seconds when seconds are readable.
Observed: 10,22
